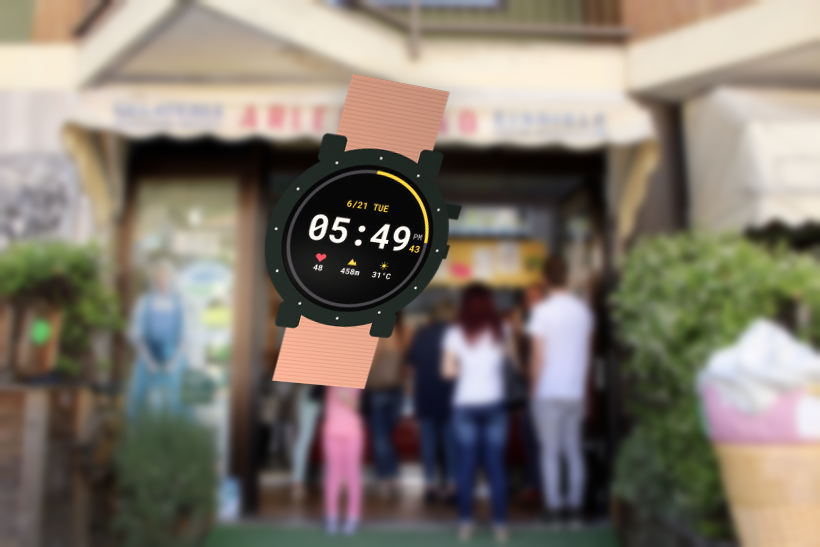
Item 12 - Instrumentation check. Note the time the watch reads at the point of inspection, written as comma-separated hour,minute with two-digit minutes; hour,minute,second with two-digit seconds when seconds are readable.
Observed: 5,49,43
